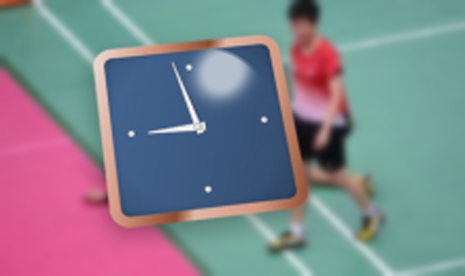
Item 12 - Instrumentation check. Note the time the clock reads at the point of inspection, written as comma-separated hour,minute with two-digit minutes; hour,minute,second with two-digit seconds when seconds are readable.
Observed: 8,58
